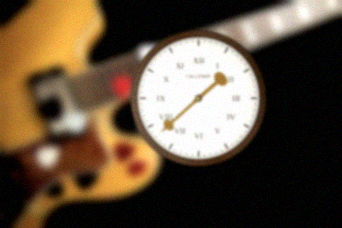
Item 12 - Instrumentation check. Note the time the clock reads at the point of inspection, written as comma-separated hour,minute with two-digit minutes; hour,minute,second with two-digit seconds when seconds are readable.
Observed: 1,38
